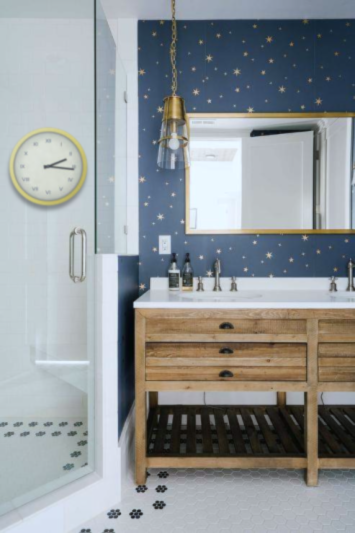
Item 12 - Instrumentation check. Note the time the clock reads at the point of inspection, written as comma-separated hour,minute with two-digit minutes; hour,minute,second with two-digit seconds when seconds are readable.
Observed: 2,16
